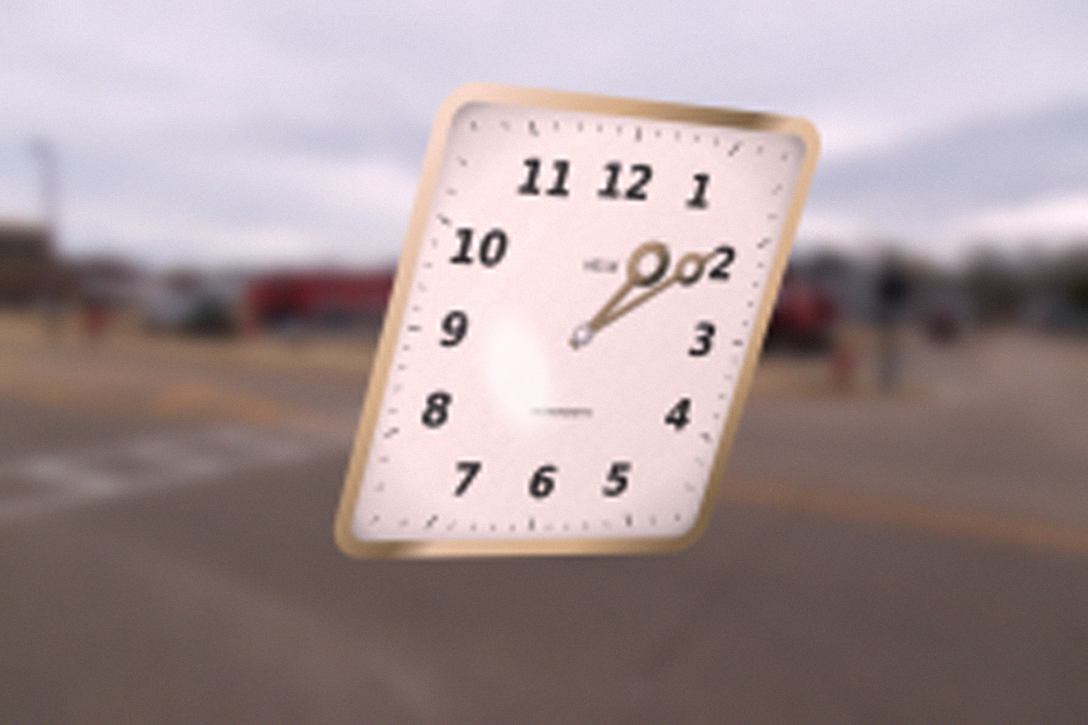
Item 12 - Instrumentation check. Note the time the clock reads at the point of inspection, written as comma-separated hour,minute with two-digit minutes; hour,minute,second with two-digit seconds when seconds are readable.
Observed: 1,09
